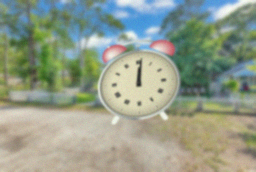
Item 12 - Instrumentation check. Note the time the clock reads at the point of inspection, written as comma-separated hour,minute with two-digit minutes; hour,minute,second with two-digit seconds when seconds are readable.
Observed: 12,01
